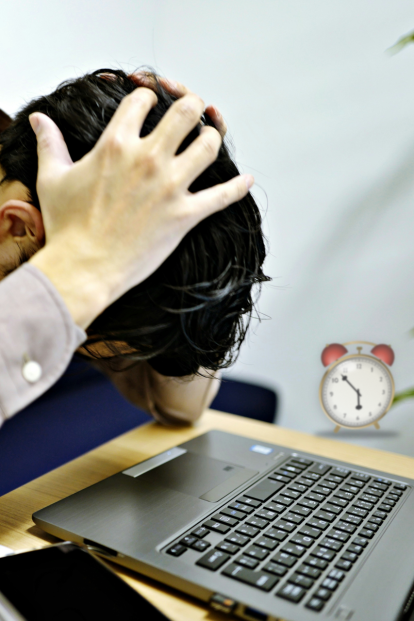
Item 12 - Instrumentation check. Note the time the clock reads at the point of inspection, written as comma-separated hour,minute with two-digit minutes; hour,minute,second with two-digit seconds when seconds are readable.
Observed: 5,53
